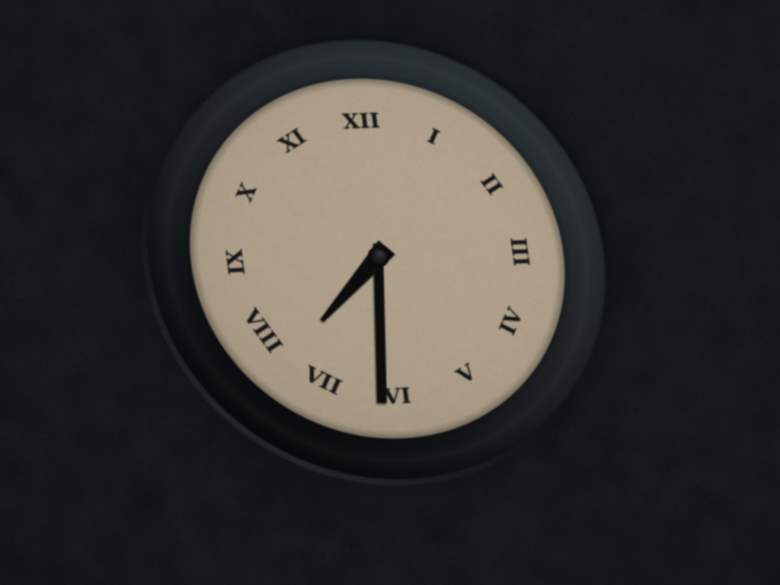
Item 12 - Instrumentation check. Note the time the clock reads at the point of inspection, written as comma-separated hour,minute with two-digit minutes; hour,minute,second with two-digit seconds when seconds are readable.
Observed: 7,31
